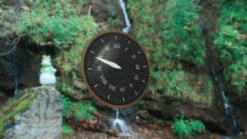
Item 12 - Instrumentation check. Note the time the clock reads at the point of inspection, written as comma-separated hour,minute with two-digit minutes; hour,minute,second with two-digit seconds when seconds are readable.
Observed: 9,49
